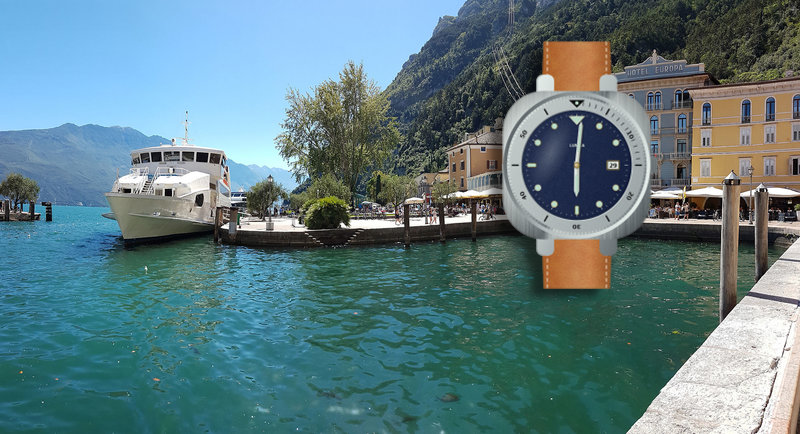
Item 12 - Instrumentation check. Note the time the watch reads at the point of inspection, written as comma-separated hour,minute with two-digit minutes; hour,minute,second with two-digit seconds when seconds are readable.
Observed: 6,01
